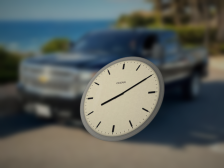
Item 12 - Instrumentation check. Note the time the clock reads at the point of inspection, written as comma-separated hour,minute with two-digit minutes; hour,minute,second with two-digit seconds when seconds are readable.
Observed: 8,10
